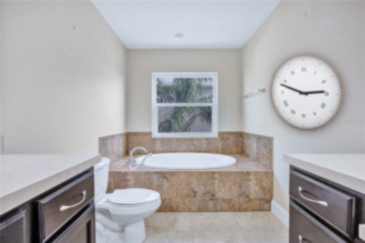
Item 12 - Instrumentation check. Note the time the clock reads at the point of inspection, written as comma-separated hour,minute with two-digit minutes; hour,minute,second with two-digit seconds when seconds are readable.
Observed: 2,48
